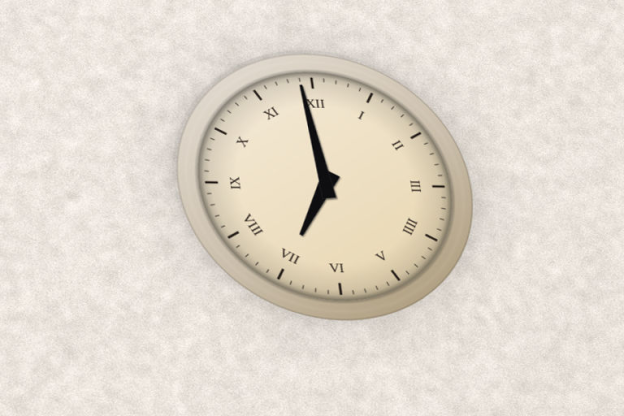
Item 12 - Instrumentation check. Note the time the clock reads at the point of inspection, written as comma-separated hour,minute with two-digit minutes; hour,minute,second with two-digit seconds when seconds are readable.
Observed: 6,59
